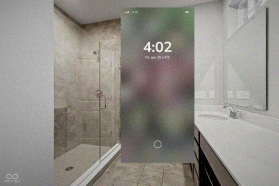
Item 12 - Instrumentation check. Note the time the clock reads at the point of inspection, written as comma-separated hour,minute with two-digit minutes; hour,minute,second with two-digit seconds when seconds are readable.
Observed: 4,02
